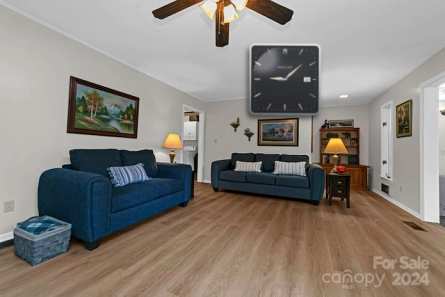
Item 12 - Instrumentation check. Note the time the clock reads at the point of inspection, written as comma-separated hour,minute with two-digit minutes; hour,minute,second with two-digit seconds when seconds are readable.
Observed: 9,08
